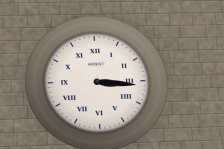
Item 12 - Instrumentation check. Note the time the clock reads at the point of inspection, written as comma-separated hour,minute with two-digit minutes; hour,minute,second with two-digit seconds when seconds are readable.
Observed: 3,16
